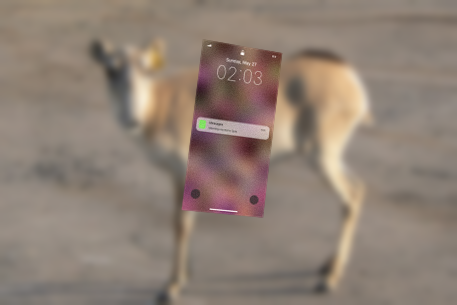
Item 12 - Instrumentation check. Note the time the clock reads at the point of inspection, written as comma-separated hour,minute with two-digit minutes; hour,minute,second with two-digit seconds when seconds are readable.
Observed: 2,03
